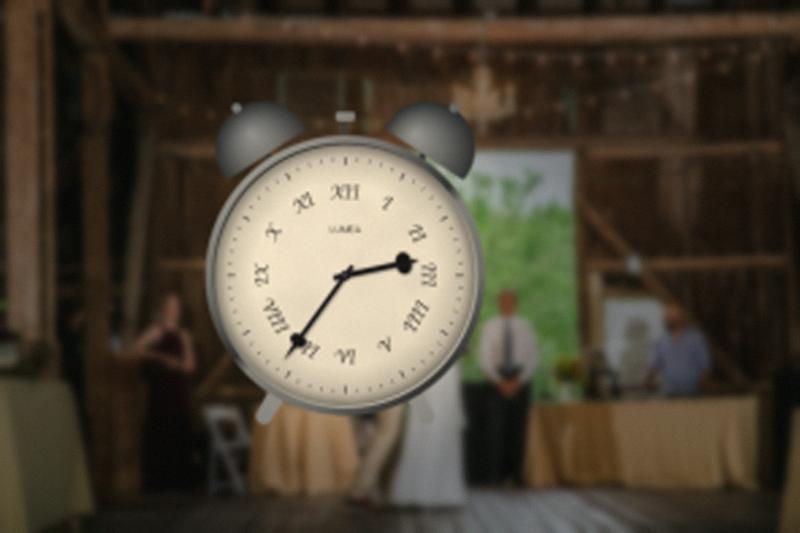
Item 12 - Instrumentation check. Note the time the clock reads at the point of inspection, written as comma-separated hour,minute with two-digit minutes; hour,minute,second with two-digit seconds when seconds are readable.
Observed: 2,36
